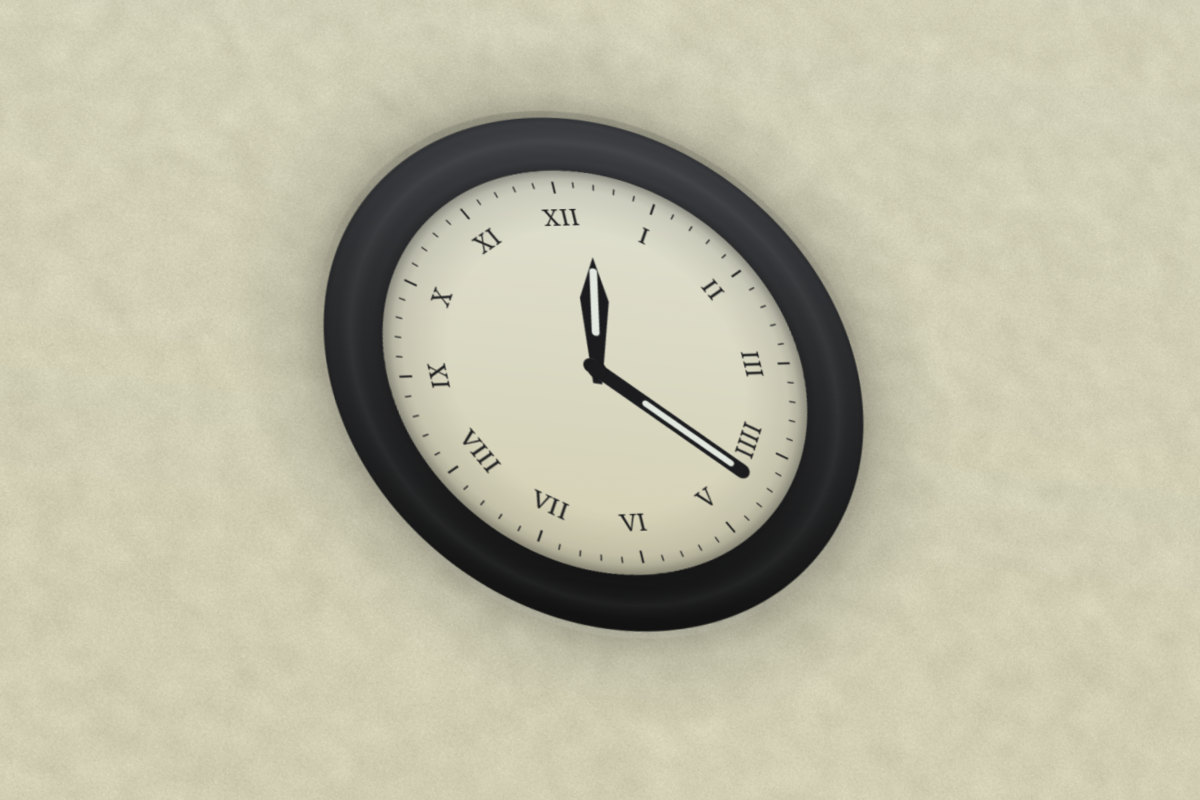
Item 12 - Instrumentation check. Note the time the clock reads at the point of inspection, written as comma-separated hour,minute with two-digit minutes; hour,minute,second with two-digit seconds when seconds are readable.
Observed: 12,22
